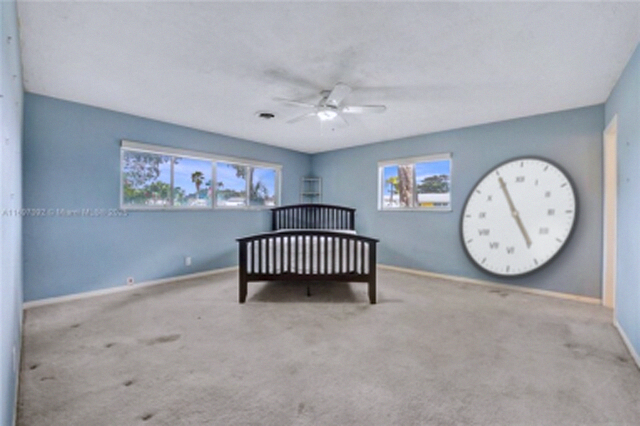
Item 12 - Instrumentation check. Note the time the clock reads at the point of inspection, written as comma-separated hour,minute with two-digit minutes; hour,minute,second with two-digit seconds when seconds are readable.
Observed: 4,55
